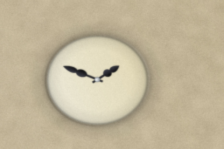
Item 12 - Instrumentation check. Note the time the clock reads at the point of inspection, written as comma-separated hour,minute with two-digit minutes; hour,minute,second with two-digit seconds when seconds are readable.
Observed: 1,49
